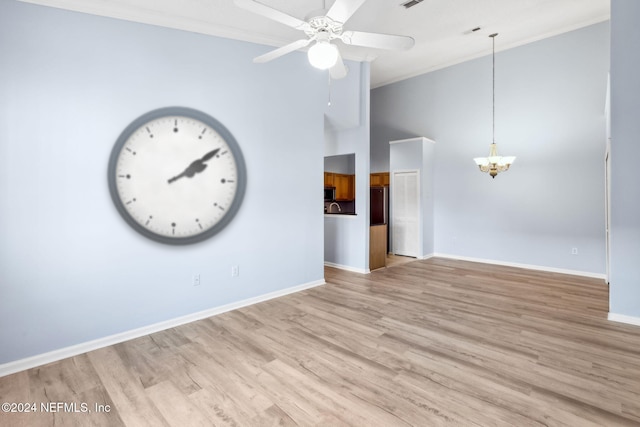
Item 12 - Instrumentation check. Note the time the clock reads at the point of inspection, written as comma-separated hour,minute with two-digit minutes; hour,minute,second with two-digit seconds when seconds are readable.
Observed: 2,09
